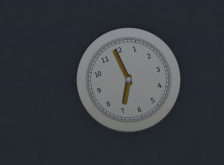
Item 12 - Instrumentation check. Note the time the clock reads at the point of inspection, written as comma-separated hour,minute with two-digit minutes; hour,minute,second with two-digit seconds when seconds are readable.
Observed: 6,59
